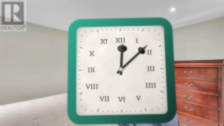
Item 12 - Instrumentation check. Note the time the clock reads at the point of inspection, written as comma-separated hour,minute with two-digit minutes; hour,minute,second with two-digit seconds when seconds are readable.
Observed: 12,08
